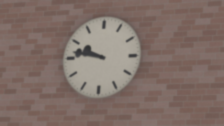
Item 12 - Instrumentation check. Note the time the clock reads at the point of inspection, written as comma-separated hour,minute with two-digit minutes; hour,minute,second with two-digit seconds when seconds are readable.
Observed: 9,47
